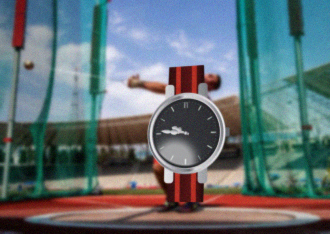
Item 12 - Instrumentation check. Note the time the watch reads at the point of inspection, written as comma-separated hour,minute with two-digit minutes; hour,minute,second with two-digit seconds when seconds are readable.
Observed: 9,46
